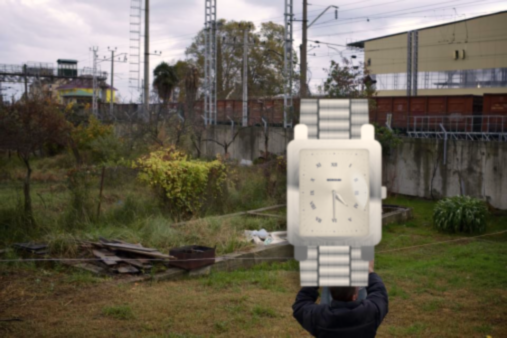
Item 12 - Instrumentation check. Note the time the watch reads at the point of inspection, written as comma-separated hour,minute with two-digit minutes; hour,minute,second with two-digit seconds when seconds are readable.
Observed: 4,30
